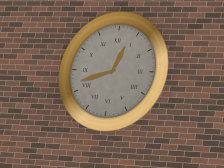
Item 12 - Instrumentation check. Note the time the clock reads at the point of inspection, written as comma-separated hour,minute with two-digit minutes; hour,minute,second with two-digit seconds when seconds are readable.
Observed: 12,42
